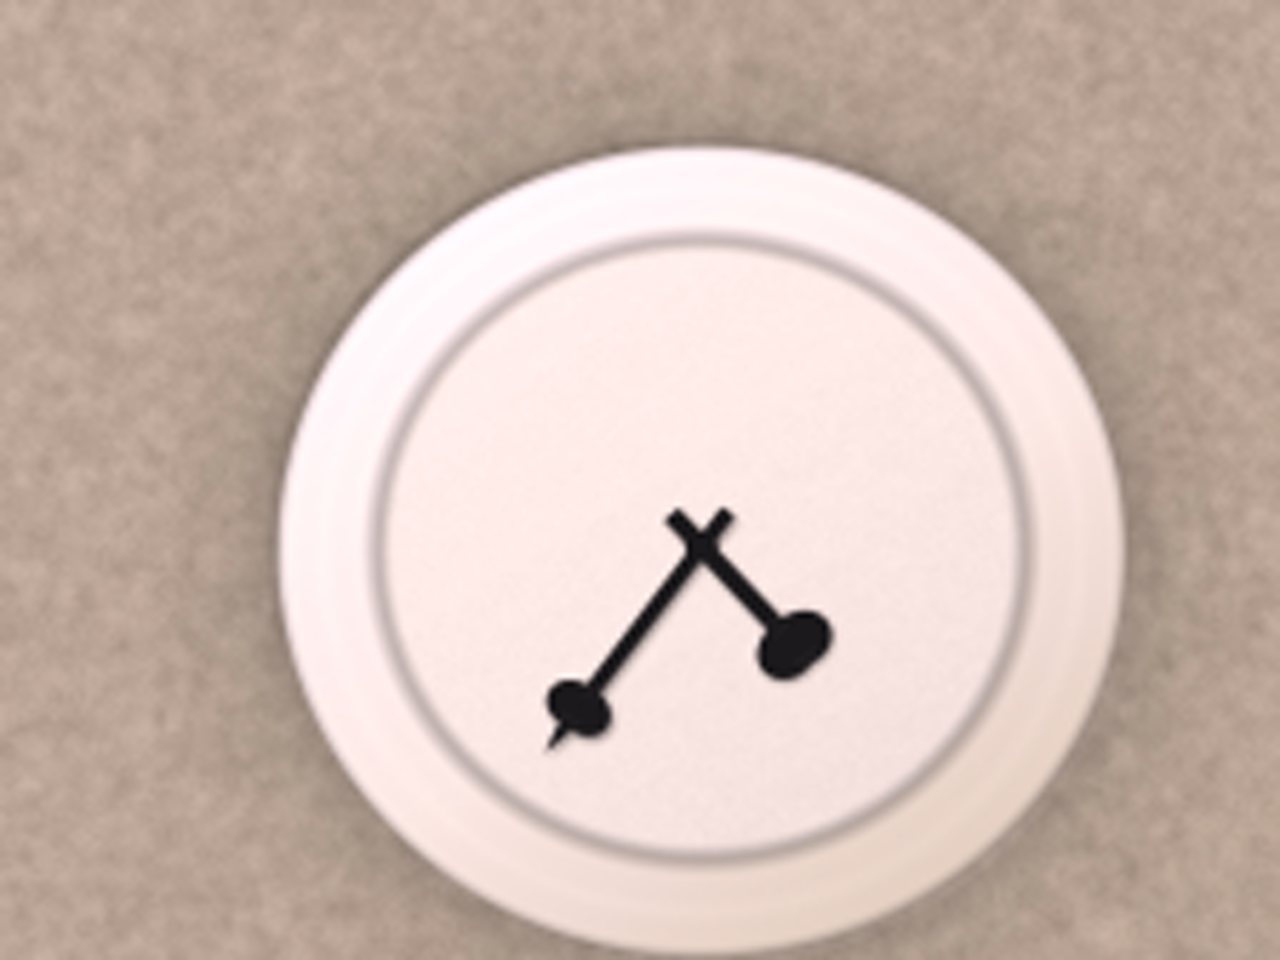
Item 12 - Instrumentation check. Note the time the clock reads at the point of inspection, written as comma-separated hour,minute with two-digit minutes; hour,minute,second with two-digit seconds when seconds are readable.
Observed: 4,36
